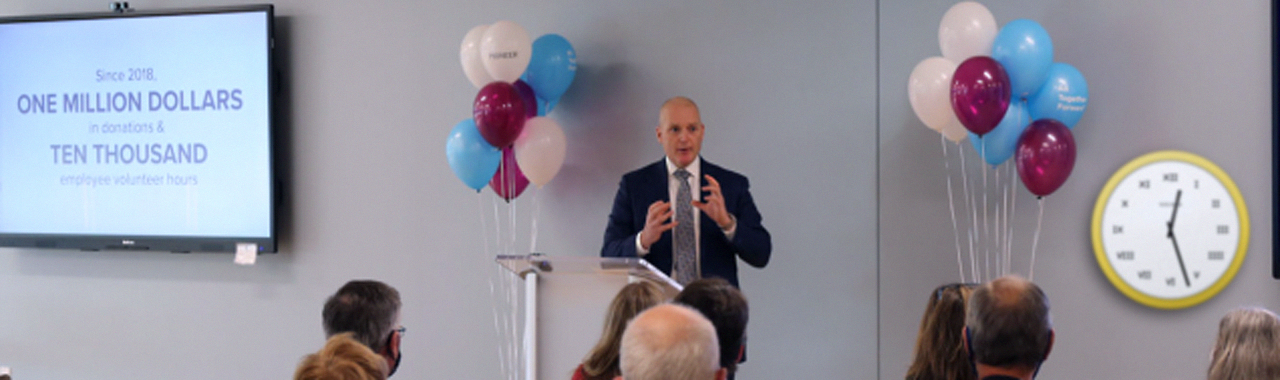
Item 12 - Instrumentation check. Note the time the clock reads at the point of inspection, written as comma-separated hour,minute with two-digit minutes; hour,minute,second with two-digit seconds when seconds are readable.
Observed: 12,27
